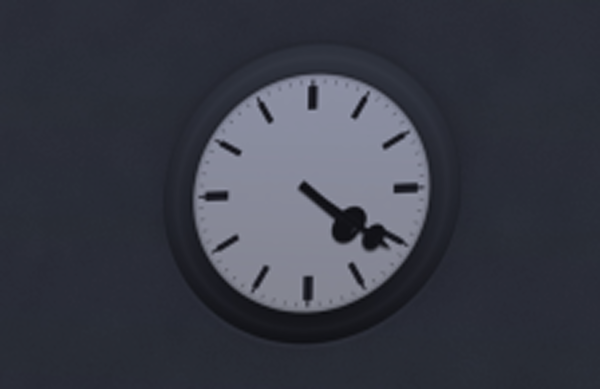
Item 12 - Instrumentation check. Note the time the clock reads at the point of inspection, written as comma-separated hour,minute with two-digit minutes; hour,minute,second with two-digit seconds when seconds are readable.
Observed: 4,21
